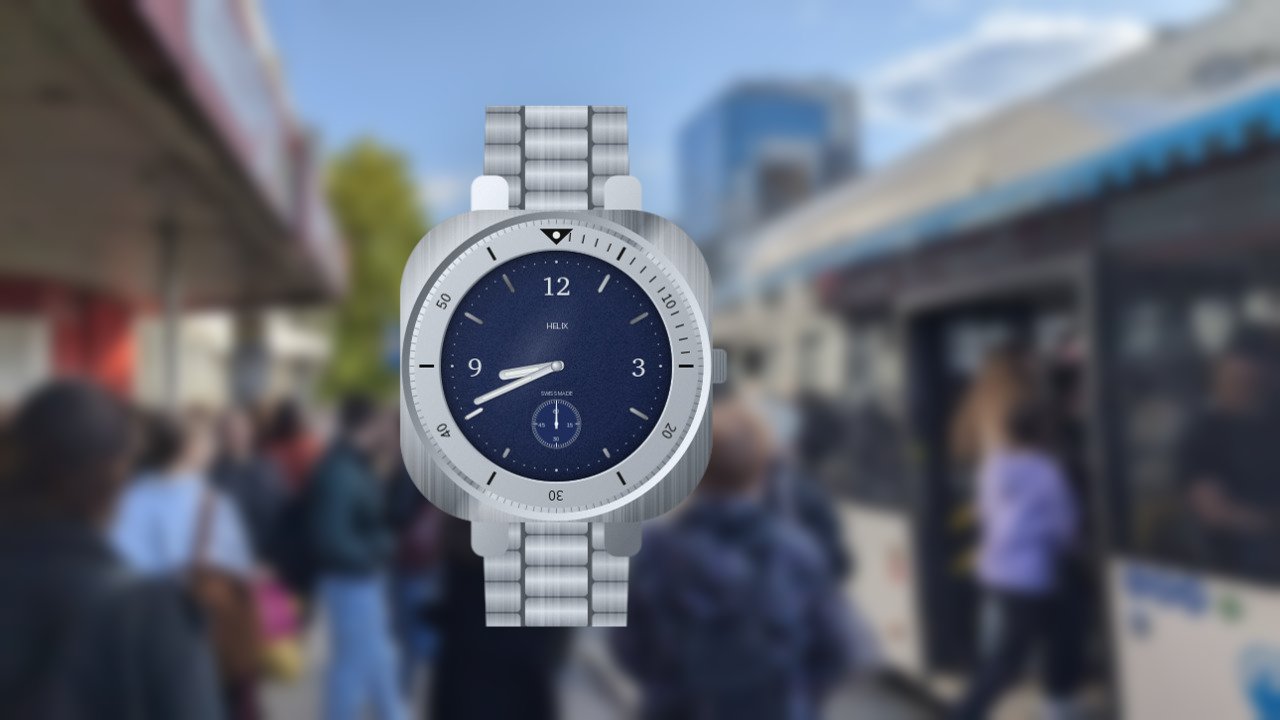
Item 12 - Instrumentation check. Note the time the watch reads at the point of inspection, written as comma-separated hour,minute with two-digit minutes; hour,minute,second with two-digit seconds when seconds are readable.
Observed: 8,41
